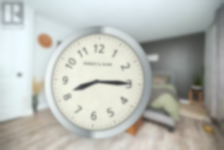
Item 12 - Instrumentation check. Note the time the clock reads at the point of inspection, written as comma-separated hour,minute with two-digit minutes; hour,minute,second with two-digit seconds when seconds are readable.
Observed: 8,15
